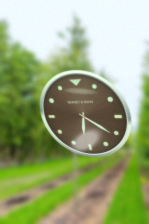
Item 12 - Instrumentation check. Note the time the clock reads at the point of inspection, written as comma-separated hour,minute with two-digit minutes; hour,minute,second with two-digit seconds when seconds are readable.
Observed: 6,21
